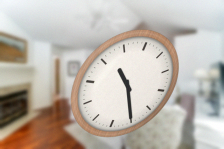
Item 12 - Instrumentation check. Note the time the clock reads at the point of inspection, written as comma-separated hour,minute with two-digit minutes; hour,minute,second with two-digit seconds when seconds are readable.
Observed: 10,25
